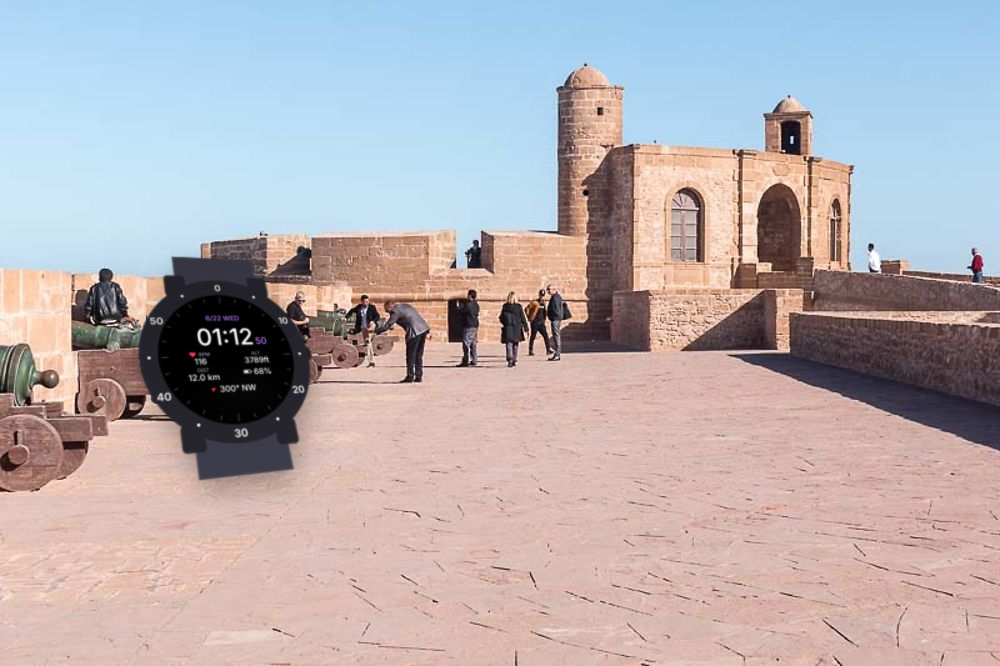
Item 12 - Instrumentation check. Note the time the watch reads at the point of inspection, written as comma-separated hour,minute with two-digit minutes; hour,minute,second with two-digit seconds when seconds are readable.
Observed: 1,12,50
